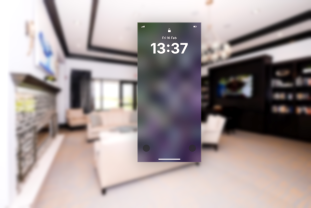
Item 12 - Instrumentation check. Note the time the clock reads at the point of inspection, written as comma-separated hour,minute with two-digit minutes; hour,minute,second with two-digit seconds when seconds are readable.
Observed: 13,37
